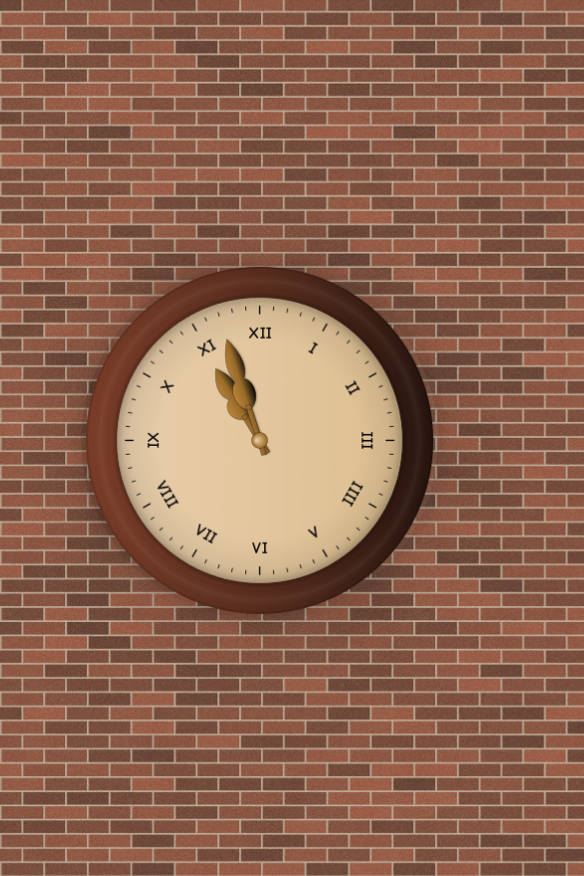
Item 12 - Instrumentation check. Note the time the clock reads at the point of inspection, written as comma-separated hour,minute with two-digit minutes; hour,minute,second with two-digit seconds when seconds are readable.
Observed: 10,57
